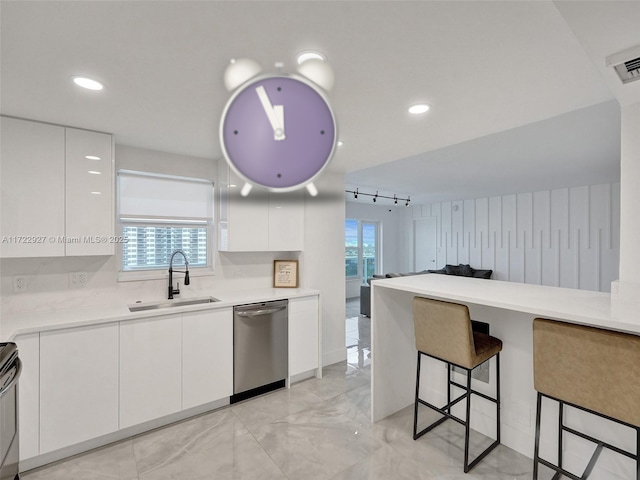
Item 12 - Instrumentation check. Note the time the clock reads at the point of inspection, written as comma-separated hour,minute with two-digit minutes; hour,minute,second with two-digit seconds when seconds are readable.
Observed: 11,56
